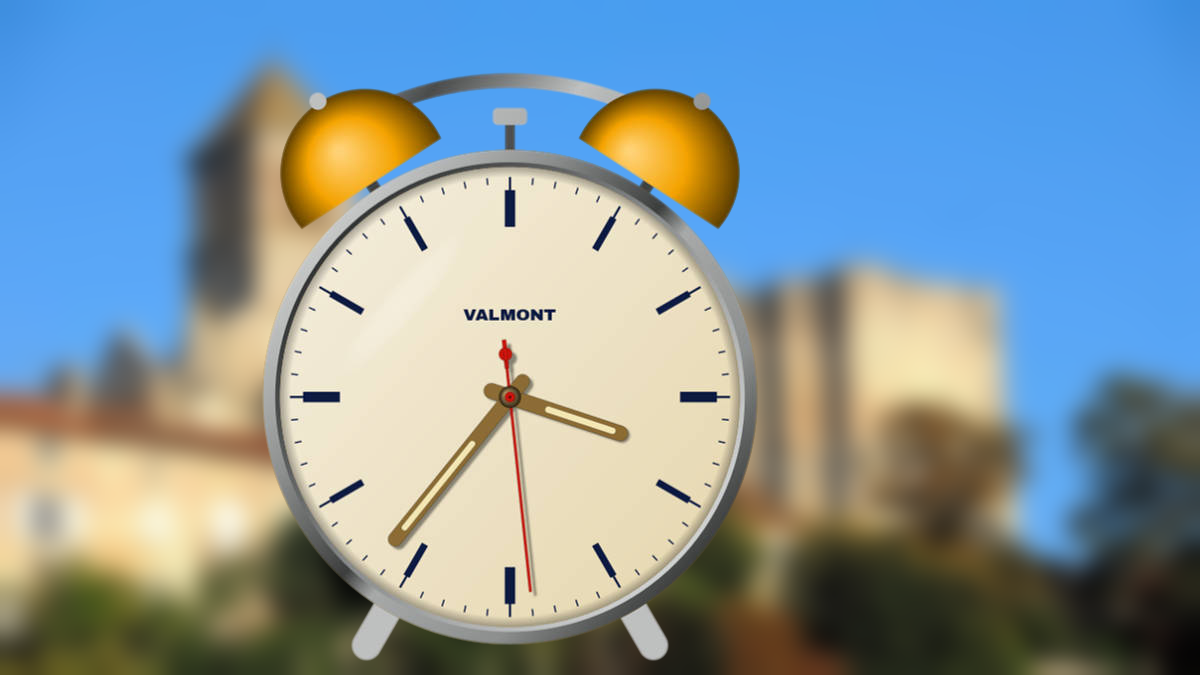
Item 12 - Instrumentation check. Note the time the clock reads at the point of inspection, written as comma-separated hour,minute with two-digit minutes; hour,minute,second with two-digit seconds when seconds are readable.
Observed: 3,36,29
